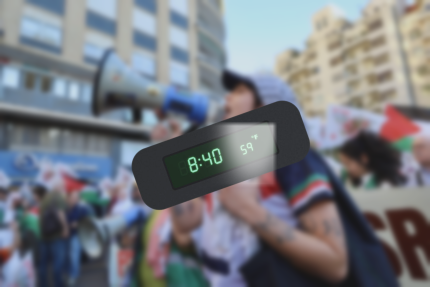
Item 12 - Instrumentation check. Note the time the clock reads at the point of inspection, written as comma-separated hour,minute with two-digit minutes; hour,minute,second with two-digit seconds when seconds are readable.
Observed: 8,40
